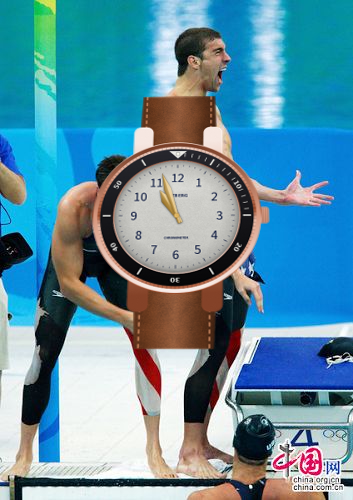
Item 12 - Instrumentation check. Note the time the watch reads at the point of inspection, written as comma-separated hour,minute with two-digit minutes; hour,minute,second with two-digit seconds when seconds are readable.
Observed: 10,57
